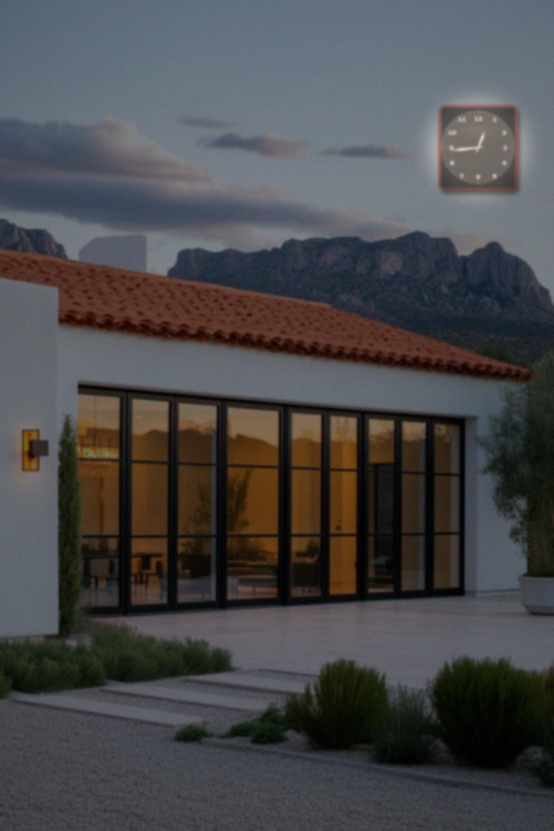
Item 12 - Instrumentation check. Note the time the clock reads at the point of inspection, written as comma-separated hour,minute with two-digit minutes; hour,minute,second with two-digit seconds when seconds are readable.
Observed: 12,44
